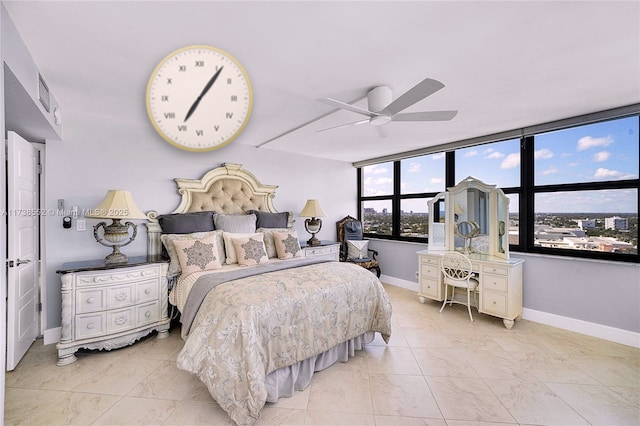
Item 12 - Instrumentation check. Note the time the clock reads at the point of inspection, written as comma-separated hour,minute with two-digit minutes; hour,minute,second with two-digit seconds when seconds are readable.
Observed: 7,06
